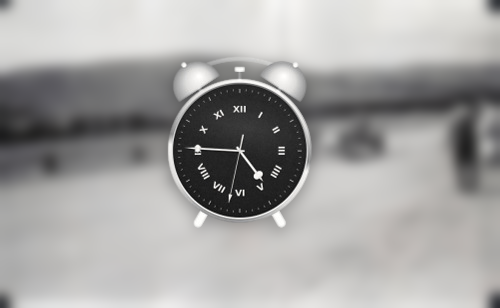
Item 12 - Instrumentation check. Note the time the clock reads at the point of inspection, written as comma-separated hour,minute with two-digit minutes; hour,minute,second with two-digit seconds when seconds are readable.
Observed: 4,45,32
